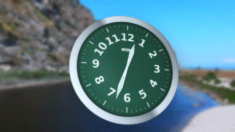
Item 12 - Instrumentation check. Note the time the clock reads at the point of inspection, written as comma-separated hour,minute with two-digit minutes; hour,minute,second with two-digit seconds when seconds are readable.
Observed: 12,33
